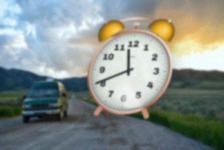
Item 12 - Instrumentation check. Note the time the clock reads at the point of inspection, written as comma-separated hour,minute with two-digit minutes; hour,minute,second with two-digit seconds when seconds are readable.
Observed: 11,41
